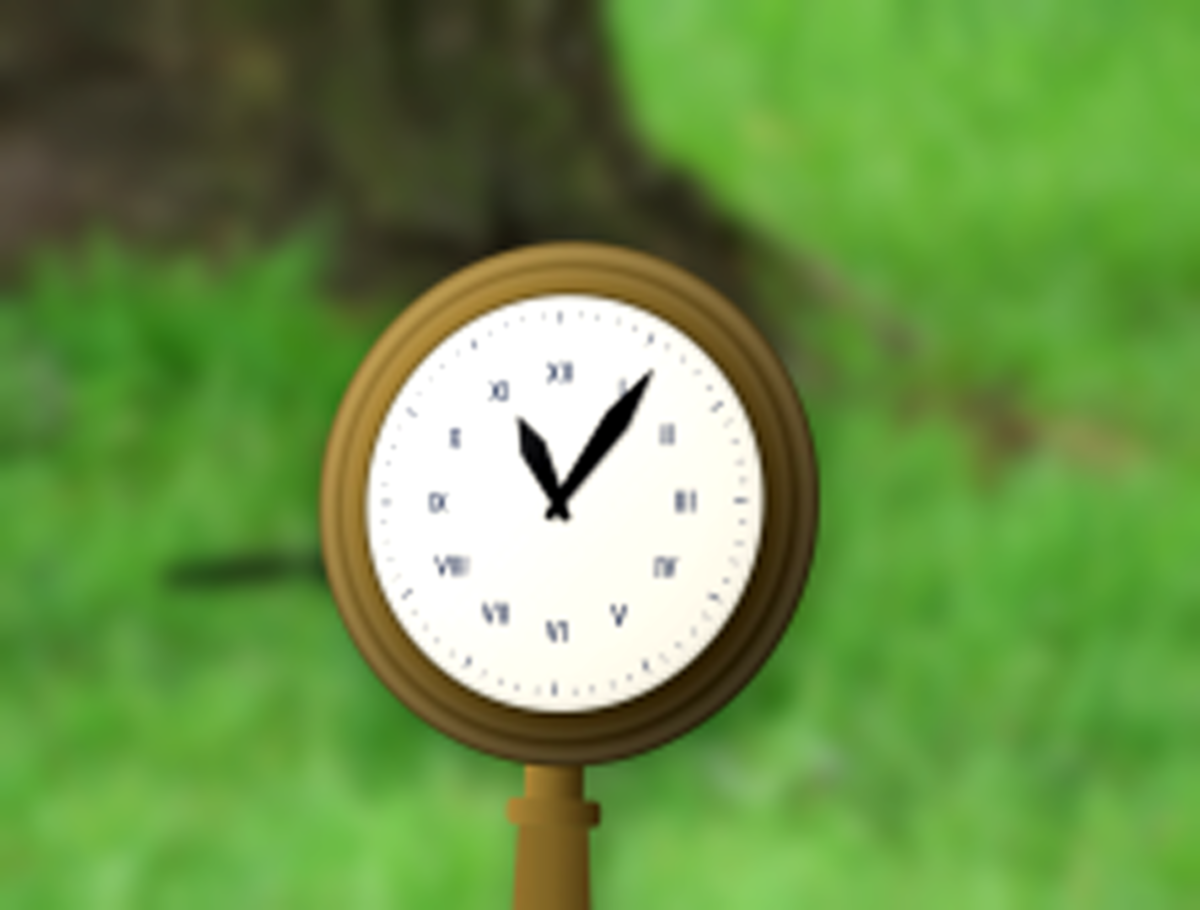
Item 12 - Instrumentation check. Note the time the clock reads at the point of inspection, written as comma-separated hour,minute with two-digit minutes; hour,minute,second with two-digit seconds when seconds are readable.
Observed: 11,06
